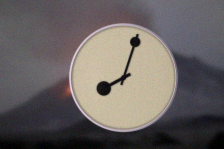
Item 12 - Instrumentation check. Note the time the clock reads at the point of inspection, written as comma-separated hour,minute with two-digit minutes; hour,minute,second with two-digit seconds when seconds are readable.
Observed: 8,03
